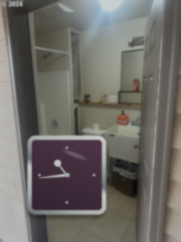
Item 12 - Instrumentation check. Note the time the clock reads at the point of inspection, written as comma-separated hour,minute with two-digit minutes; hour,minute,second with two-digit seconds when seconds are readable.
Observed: 10,44
